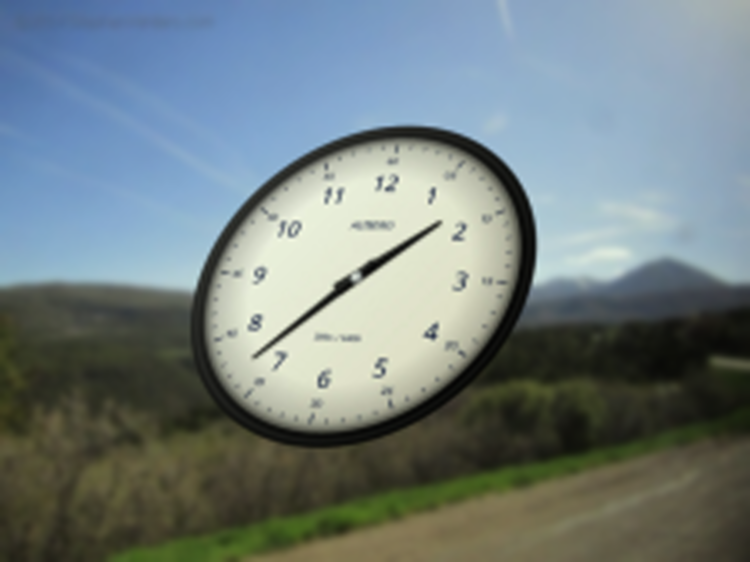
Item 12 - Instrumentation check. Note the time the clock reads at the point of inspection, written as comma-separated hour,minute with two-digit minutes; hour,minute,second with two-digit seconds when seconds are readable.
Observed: 1,37
